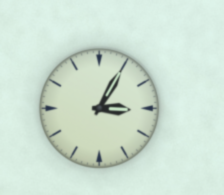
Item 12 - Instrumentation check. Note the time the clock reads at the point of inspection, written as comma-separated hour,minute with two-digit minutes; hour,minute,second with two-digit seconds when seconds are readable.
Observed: 3,05
